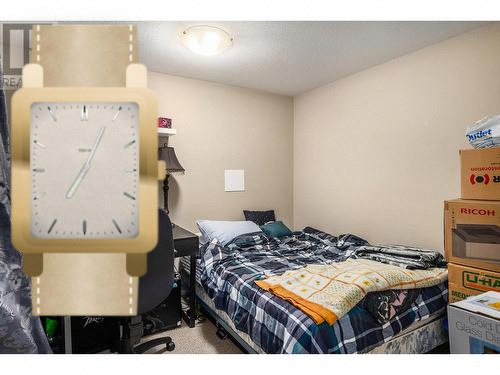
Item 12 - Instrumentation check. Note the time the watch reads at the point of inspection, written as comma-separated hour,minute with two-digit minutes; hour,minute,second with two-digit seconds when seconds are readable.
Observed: 7,04
